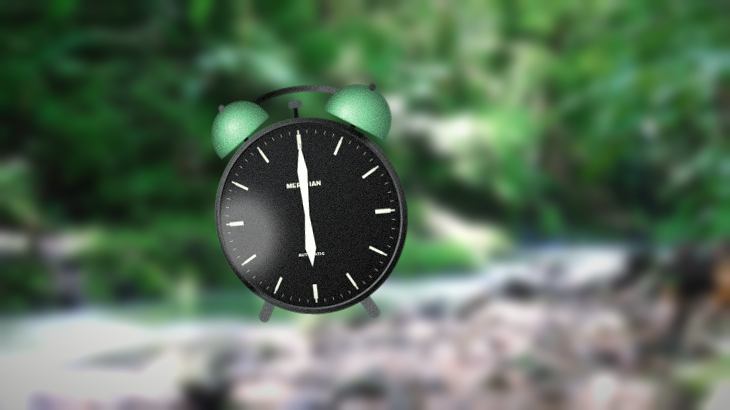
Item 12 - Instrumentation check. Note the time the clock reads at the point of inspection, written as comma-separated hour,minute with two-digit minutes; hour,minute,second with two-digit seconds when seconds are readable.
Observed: 6,00
